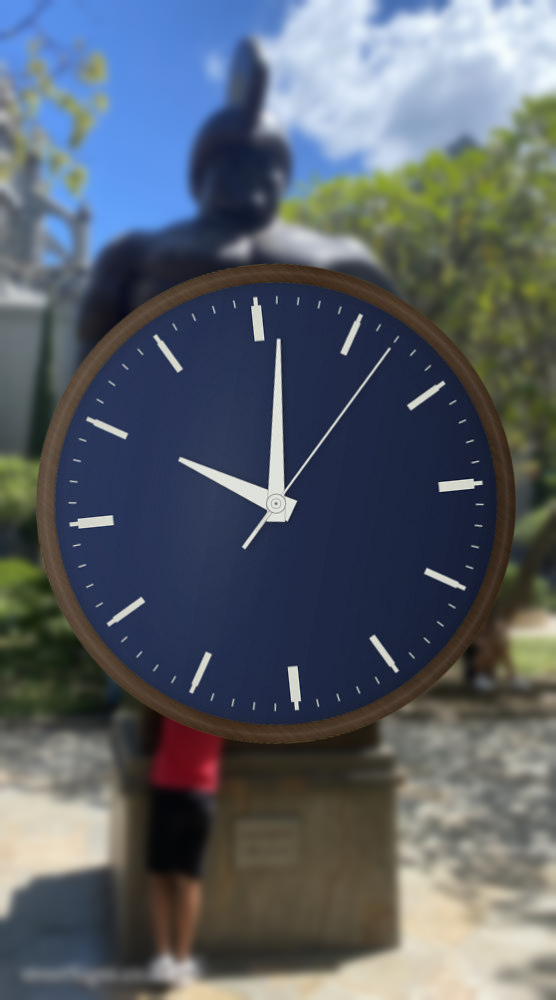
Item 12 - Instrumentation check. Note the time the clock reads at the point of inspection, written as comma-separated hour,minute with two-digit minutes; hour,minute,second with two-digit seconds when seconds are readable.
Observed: 10,01,07
